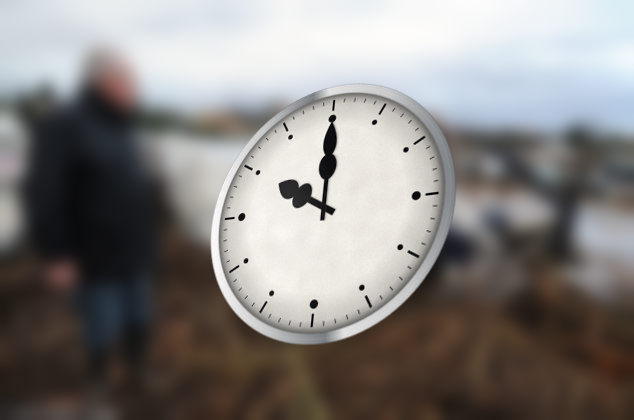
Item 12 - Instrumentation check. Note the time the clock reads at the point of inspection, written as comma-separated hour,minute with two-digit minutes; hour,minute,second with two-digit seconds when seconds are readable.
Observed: 10,00
